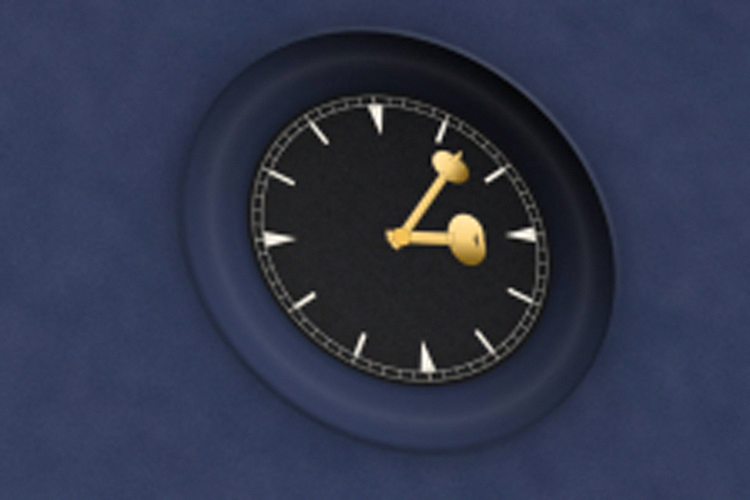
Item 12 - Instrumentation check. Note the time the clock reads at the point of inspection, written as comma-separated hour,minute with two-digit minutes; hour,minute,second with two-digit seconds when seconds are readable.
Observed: 3,07
